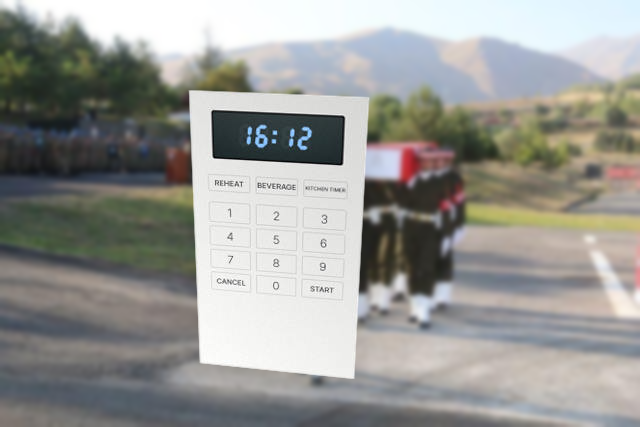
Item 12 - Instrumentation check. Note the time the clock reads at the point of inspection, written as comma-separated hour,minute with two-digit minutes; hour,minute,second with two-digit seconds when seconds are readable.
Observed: 16,12
